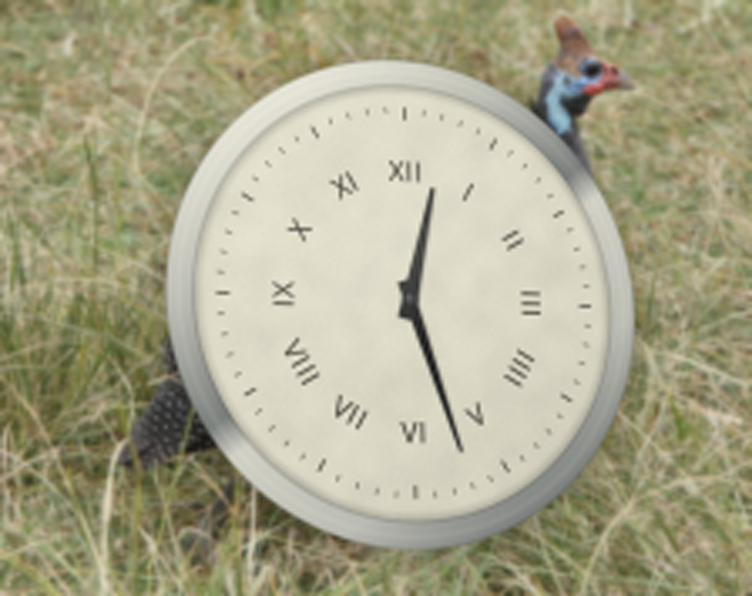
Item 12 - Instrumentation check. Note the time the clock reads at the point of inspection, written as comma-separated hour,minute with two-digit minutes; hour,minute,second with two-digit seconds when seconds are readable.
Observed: 12,27
